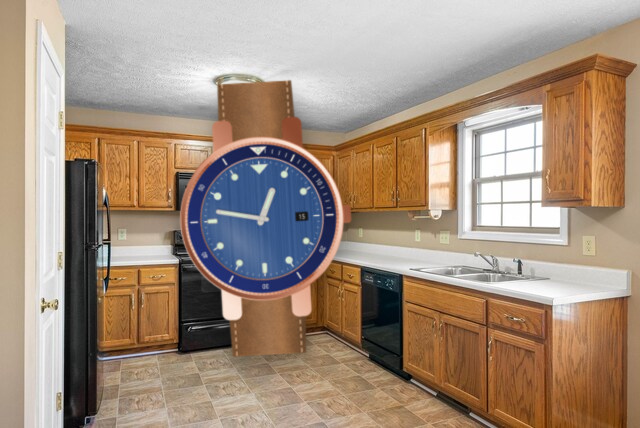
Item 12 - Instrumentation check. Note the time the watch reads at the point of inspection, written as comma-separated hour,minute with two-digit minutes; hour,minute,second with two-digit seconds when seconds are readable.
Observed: 12,47
